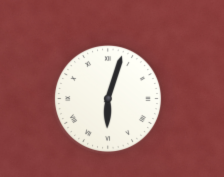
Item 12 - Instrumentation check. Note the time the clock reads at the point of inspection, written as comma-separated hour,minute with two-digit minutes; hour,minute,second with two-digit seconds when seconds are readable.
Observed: 6,03
